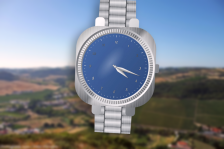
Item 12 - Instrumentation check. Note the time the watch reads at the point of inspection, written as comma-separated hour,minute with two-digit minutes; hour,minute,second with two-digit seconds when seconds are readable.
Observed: 4,18
